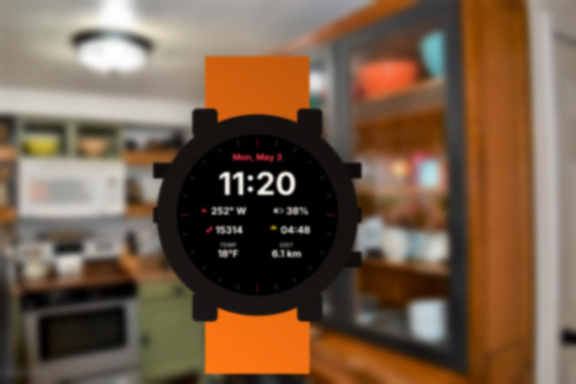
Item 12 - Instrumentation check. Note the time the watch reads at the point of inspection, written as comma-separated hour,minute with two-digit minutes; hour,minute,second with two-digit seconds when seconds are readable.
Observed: 11,20
